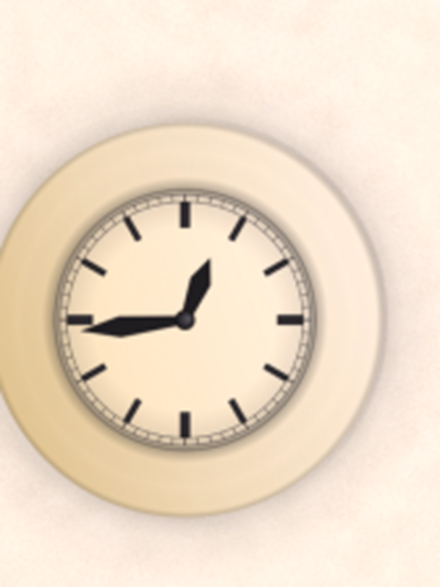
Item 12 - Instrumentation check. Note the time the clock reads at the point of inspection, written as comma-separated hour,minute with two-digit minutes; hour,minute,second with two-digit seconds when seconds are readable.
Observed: 12,44
